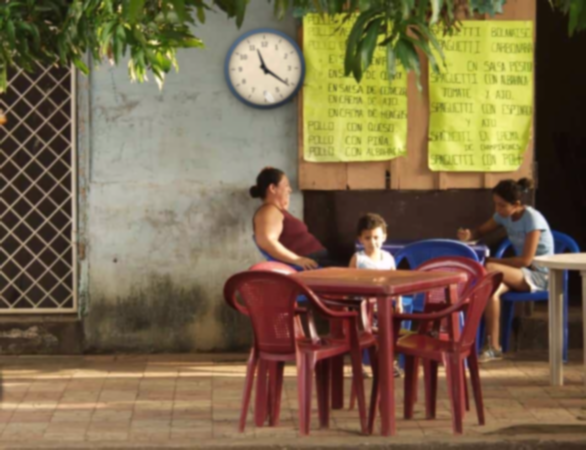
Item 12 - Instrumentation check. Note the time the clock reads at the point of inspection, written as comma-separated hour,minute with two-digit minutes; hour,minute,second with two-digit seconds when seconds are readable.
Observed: 11,21
